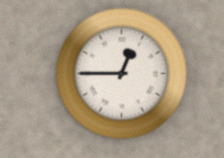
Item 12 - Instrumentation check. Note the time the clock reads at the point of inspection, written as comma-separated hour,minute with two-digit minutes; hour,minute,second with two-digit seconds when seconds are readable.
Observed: 12,45
